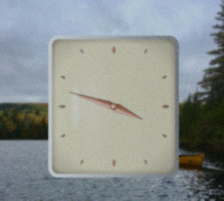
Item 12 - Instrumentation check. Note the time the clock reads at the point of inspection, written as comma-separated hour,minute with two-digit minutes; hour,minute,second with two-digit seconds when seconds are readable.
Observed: 3,48
